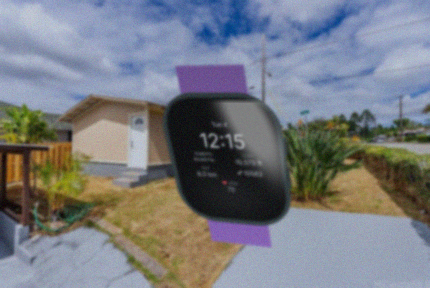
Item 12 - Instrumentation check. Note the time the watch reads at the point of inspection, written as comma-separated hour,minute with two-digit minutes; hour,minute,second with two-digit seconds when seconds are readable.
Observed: 12,15
